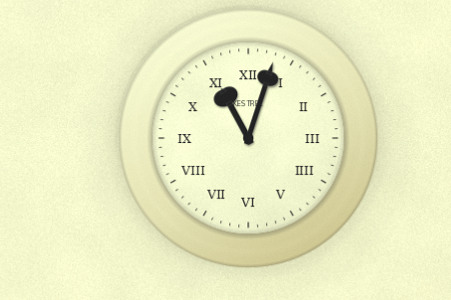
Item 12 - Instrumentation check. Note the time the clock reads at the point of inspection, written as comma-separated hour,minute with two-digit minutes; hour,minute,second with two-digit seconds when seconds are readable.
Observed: 11,03
